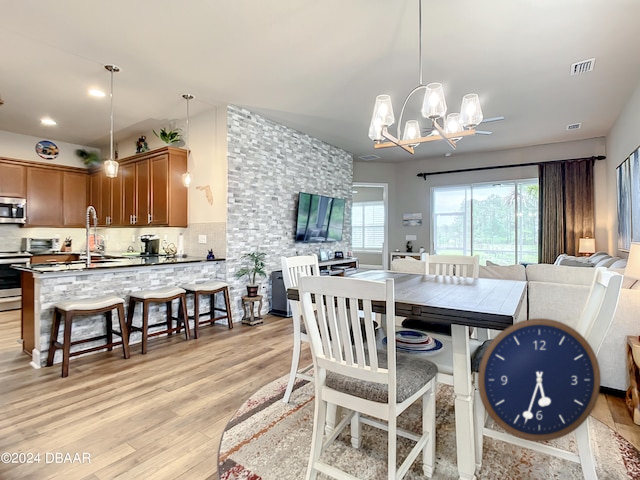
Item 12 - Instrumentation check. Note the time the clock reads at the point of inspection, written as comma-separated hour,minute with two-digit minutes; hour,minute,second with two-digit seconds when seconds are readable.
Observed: 5,33
